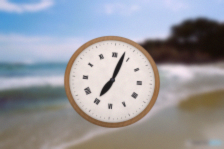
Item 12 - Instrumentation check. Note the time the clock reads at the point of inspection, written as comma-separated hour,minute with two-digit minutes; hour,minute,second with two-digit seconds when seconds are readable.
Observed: 7,03
